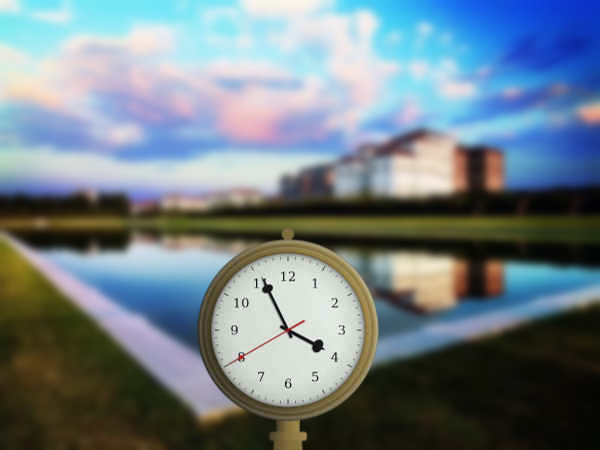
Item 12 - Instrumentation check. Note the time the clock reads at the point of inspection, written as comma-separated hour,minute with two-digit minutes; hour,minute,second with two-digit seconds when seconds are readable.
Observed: 3,55,40
